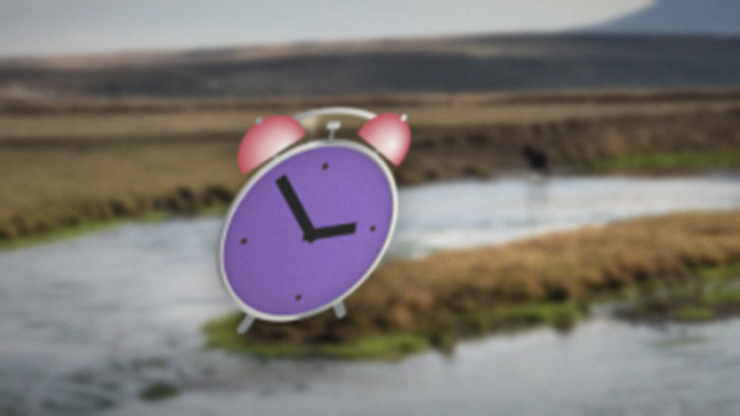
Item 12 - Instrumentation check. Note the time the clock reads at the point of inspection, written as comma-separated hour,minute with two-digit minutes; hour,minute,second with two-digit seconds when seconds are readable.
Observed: 2,54
